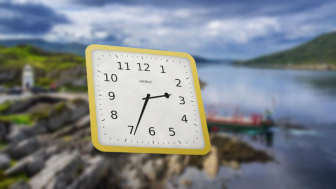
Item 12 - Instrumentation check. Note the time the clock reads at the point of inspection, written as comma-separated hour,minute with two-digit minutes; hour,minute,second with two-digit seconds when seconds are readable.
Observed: 2,34
